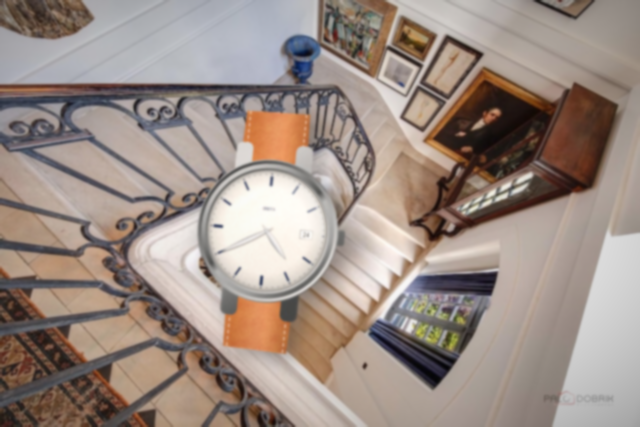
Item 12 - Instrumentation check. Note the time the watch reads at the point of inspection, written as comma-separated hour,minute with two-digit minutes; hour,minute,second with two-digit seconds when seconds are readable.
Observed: 4,40
